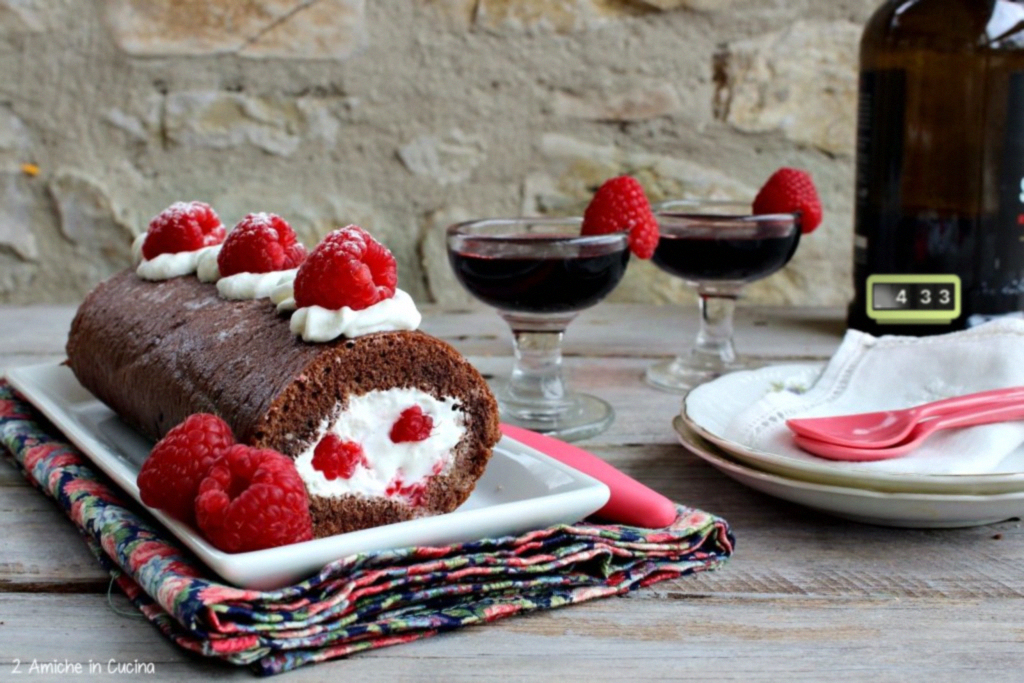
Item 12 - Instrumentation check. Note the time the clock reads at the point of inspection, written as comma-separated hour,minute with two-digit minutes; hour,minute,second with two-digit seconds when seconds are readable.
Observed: 4,33
